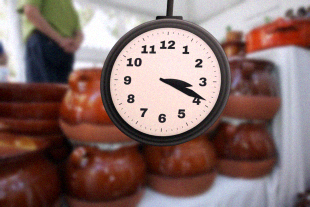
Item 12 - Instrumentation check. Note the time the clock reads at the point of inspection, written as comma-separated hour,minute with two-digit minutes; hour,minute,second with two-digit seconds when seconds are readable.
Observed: 3,19
